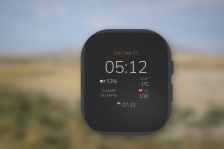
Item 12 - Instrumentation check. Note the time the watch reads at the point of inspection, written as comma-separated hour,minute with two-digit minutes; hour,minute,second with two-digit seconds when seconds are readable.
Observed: 5,12
